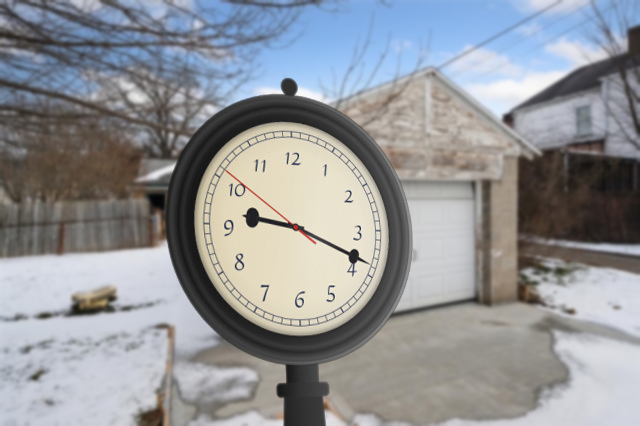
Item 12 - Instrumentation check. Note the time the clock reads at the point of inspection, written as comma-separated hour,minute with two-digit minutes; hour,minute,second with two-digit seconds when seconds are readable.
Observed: 9,18,51
